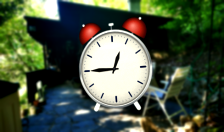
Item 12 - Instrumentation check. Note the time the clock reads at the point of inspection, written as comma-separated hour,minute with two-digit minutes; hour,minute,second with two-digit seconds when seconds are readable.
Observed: 12,45
